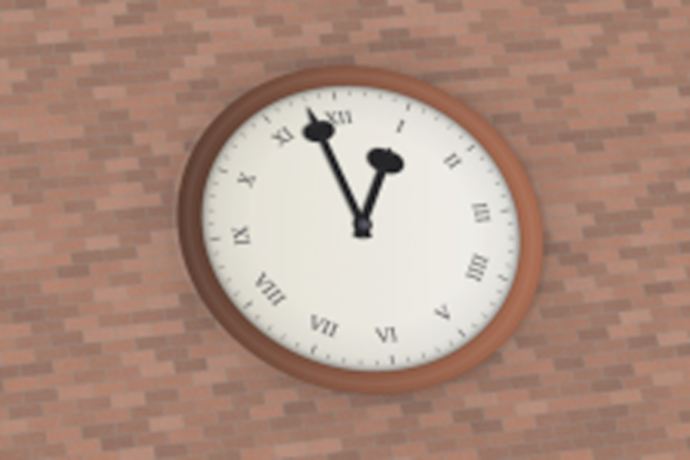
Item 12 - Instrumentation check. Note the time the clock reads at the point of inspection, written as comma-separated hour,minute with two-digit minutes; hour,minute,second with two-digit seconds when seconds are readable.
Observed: 12,58
